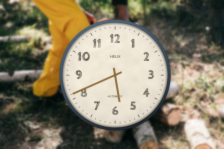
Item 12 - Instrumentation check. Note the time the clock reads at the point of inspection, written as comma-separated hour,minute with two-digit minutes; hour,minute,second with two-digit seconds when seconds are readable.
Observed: 5,41
